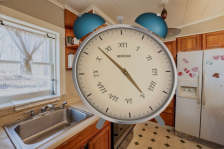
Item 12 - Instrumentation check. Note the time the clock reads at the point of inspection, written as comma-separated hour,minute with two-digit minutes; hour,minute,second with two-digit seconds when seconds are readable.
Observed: 4,53
